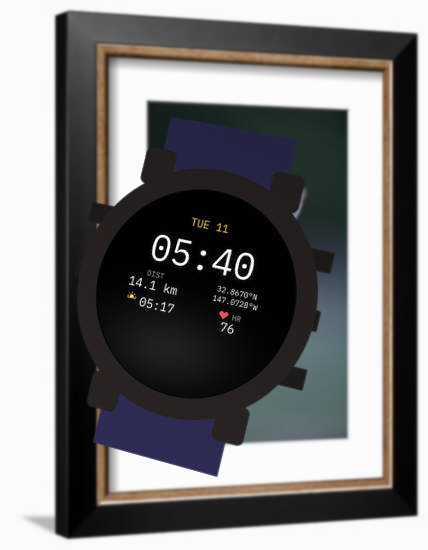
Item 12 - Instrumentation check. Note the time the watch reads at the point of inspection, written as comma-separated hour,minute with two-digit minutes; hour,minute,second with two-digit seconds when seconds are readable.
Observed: 5,40
